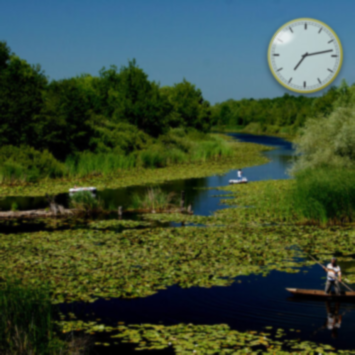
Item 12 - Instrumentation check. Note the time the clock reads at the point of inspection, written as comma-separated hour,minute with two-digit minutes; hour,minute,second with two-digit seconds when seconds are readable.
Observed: 7,13
